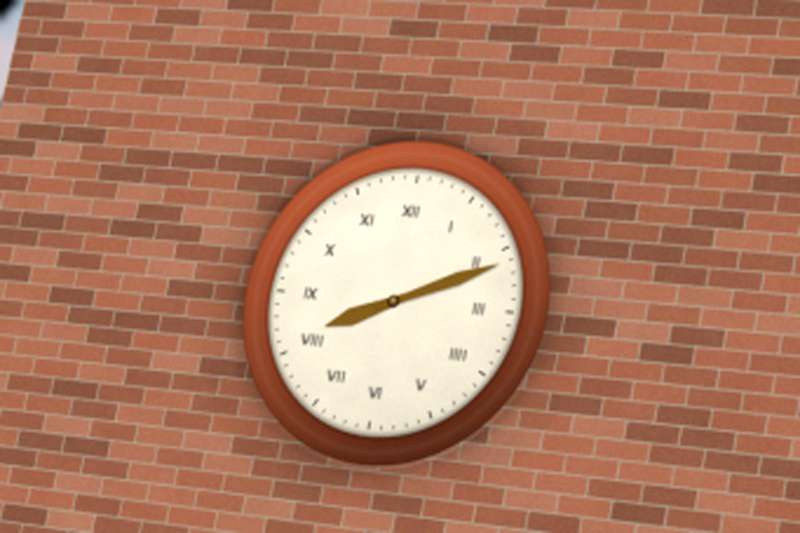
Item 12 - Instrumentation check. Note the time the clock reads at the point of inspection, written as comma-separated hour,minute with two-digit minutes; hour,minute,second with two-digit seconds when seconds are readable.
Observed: 8,11
